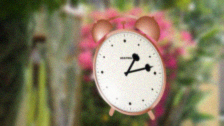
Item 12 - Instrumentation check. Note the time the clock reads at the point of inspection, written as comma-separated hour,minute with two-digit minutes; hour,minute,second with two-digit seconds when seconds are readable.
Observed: 1,13
